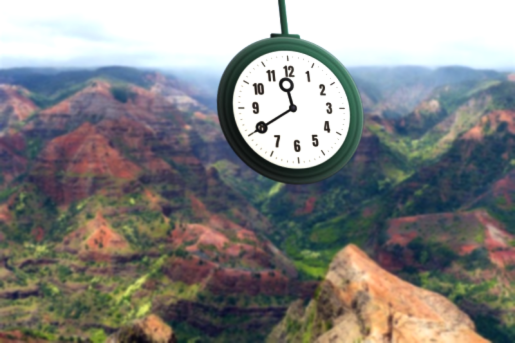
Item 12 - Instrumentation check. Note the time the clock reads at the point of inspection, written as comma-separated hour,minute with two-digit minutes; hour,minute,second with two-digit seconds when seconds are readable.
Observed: 11,40
